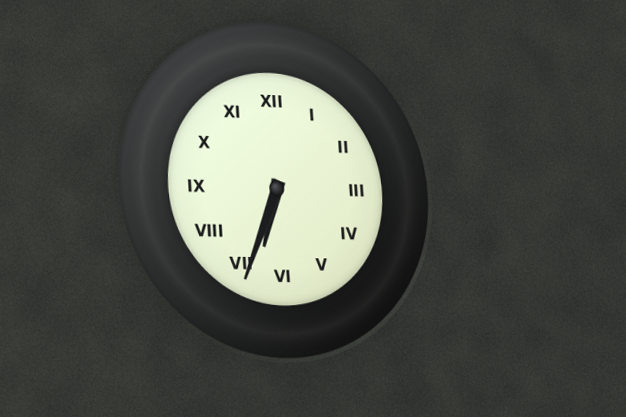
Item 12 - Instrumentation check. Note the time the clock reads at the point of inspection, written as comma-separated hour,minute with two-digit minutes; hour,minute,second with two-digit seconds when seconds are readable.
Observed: 6,34
